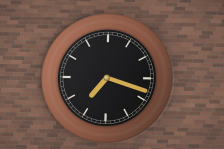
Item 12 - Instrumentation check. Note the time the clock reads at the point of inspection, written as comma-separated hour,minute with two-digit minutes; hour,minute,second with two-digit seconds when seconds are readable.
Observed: 7,18
